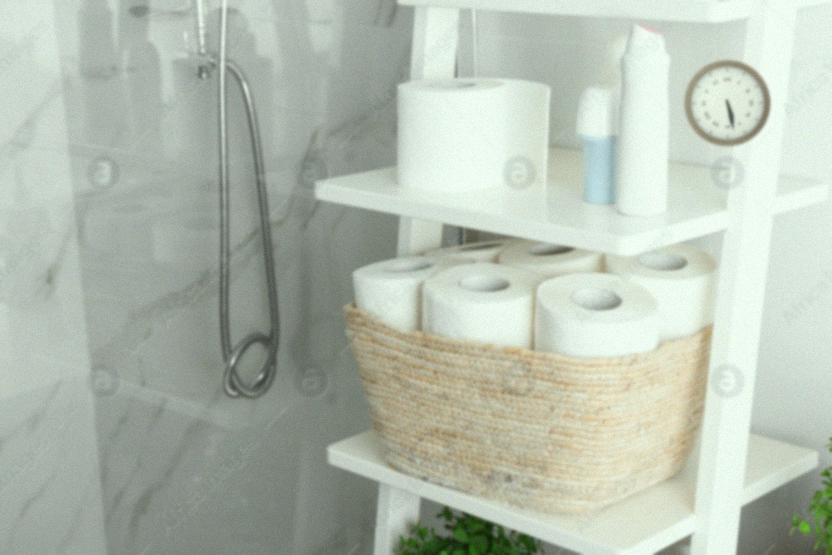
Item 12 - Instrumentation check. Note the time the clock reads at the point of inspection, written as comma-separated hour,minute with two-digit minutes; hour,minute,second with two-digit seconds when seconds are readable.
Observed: 5,28
